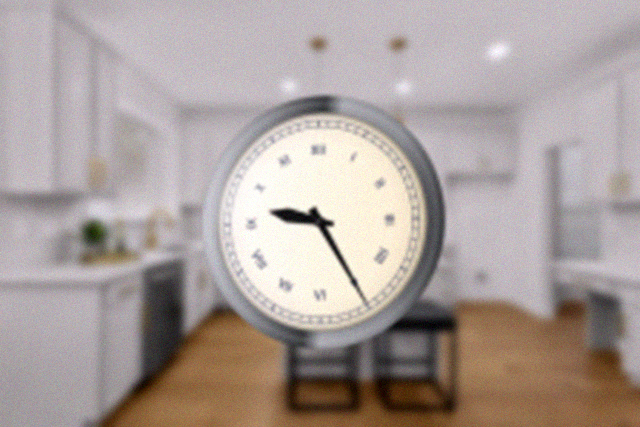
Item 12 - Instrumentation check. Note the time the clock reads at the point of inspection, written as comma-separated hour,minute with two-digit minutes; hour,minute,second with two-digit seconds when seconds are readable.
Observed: 9,25
